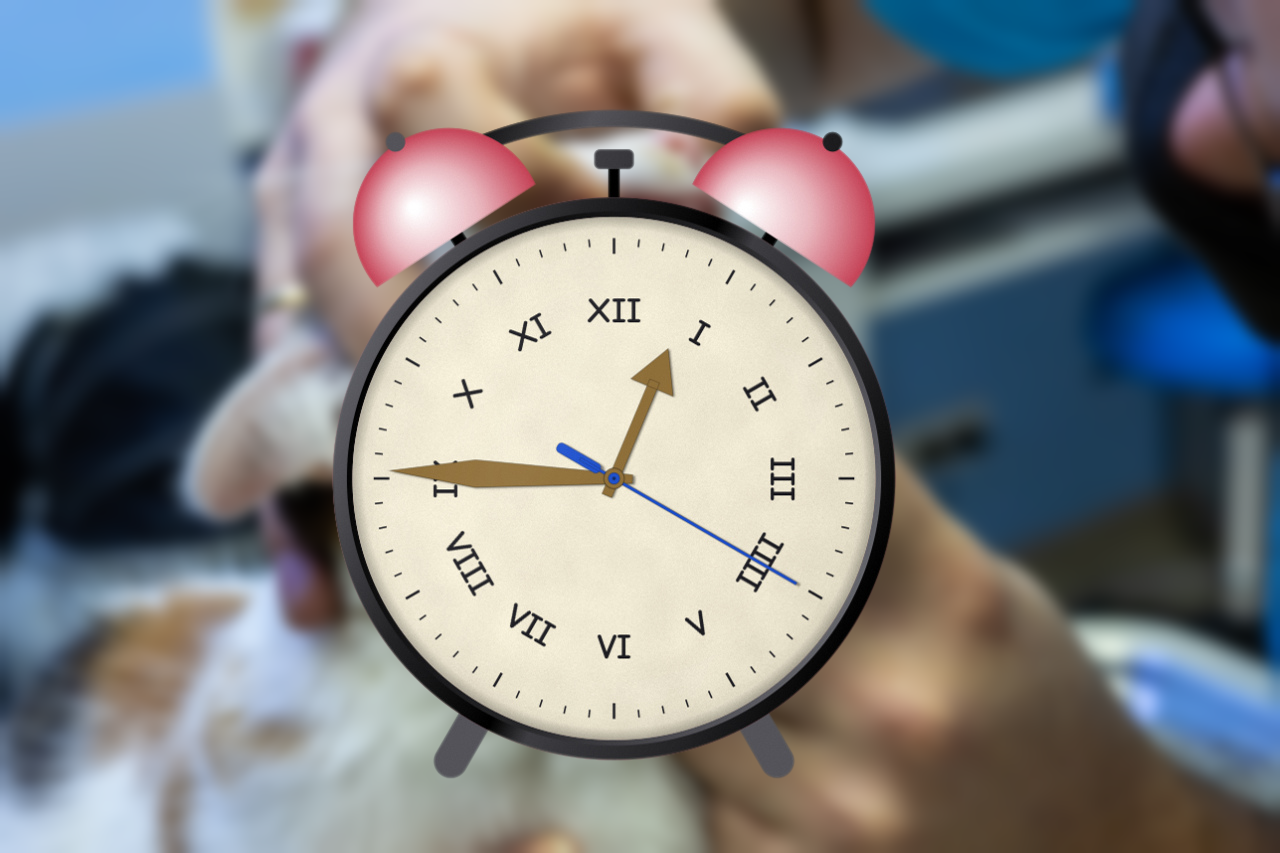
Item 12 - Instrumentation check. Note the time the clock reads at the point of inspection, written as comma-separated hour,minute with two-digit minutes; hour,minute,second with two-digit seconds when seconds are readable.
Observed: 12,45,20
